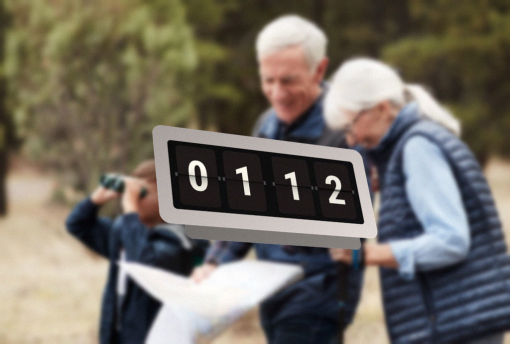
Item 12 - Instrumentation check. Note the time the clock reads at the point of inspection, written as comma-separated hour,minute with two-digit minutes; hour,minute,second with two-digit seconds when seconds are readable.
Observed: 1,12
